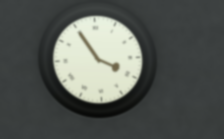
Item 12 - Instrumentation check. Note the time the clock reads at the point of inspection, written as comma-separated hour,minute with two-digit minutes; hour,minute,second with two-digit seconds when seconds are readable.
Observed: 3,55
